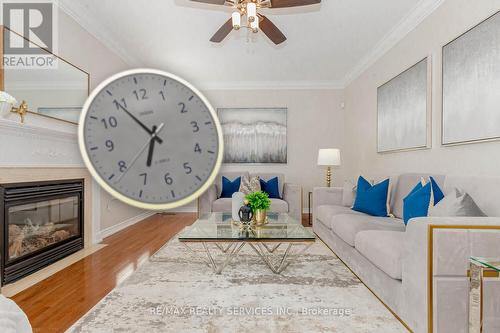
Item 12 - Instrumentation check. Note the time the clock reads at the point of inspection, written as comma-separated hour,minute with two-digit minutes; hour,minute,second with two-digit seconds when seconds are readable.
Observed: 6,54,39
